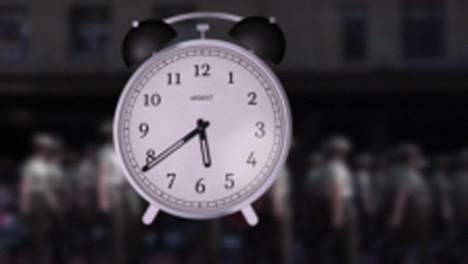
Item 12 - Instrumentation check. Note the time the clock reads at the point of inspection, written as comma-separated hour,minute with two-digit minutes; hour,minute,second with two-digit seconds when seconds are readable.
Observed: 5,39
